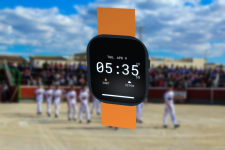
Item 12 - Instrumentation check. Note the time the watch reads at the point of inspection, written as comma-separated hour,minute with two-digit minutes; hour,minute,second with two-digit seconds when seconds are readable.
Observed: 5,35
